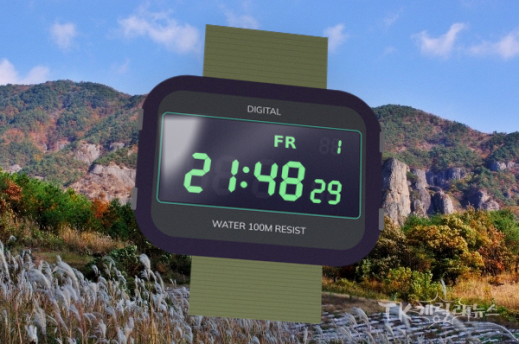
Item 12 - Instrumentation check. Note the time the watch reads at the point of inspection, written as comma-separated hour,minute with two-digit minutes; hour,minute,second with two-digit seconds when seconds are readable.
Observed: 21,48,29
